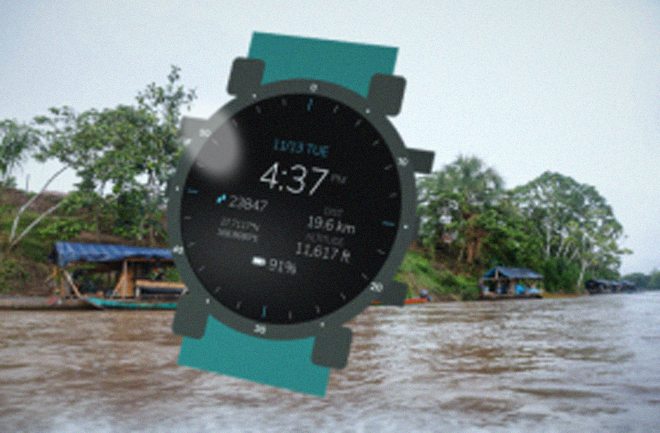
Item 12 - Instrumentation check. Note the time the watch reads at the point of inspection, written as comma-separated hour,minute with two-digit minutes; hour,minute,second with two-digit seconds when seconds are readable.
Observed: 4,37
